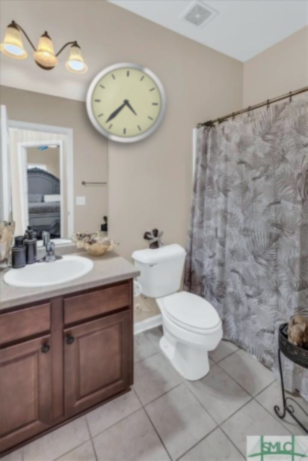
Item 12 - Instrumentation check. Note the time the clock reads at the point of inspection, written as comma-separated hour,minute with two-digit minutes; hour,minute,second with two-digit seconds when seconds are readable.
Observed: 4,37
